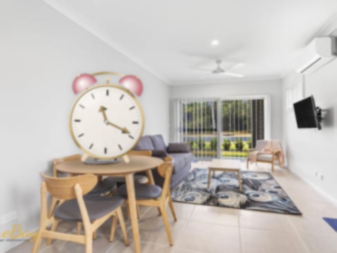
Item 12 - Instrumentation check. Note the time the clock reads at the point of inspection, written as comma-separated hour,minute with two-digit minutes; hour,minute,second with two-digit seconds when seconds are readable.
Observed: 11,19
